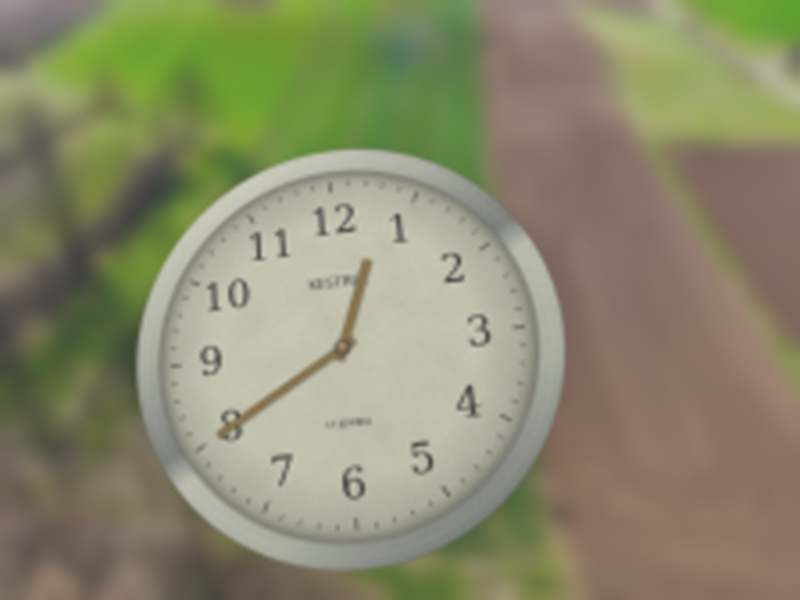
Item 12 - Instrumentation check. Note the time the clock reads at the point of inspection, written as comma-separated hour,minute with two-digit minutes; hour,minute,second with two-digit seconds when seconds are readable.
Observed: 12,40
